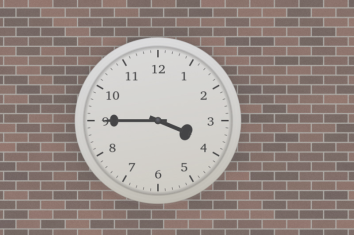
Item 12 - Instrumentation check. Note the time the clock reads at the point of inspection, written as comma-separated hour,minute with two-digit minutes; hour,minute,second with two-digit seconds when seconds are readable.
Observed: 3,45
